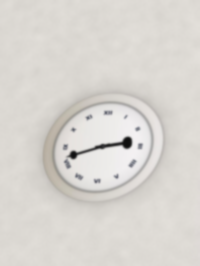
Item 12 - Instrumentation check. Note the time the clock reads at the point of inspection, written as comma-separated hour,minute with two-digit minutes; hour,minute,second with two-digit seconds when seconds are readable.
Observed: 2,42
